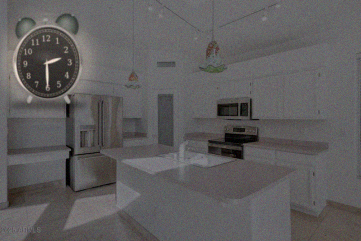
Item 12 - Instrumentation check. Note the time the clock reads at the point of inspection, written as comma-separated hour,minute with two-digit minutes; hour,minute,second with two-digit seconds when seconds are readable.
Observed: 2,30
